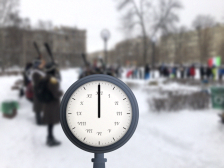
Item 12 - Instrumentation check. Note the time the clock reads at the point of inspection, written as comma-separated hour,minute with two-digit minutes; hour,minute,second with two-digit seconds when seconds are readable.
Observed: 12,00
